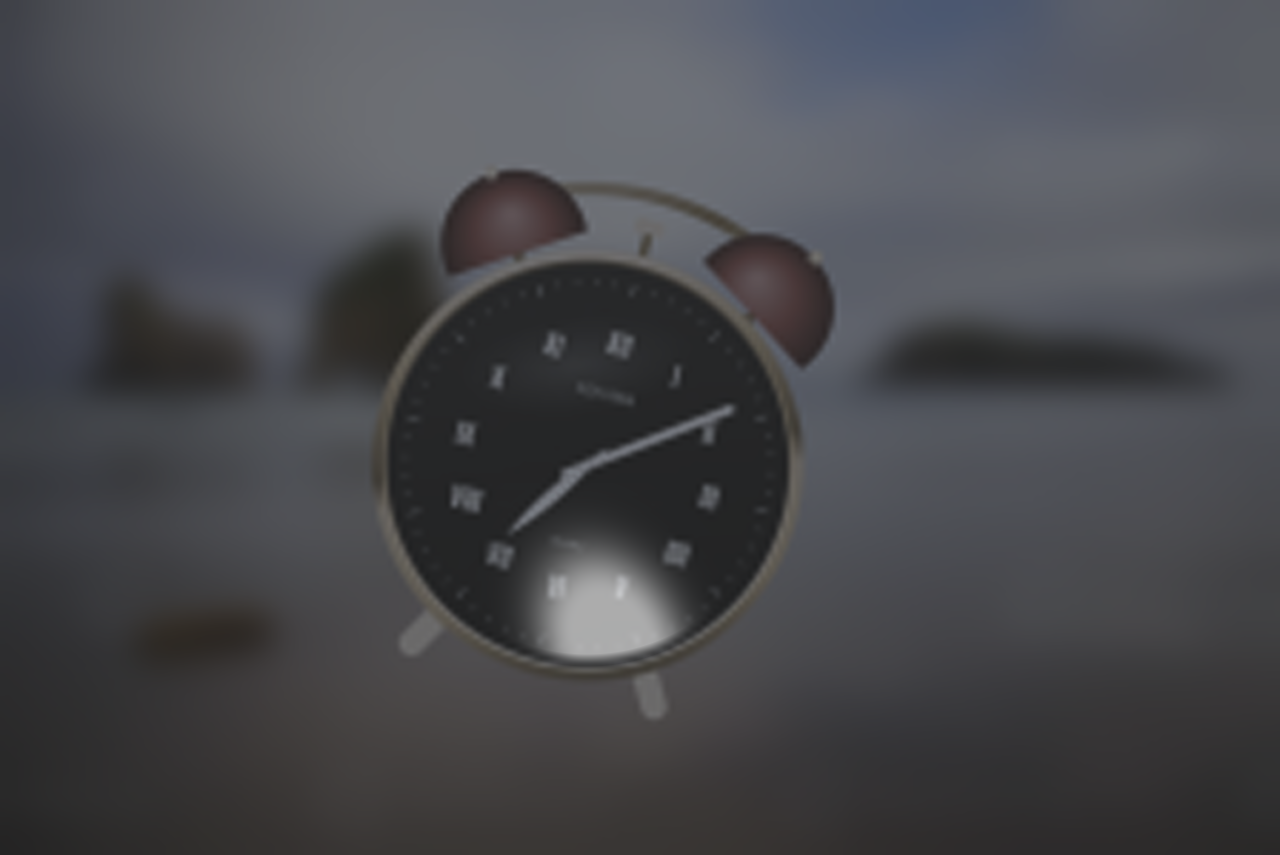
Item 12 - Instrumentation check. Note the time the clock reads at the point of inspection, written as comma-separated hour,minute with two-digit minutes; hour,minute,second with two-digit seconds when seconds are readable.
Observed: 7,09
